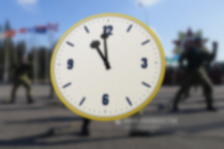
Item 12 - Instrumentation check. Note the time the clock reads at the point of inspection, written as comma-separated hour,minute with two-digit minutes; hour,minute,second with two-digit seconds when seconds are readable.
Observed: 10,59
